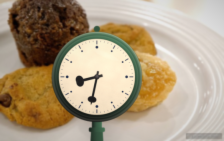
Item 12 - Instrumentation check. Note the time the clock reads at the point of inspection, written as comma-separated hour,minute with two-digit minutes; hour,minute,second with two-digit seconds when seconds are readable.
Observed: 8,32
